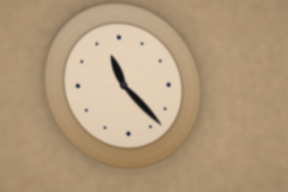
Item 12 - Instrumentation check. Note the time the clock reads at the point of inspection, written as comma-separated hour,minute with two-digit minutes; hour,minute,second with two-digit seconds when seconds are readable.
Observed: 11,23
